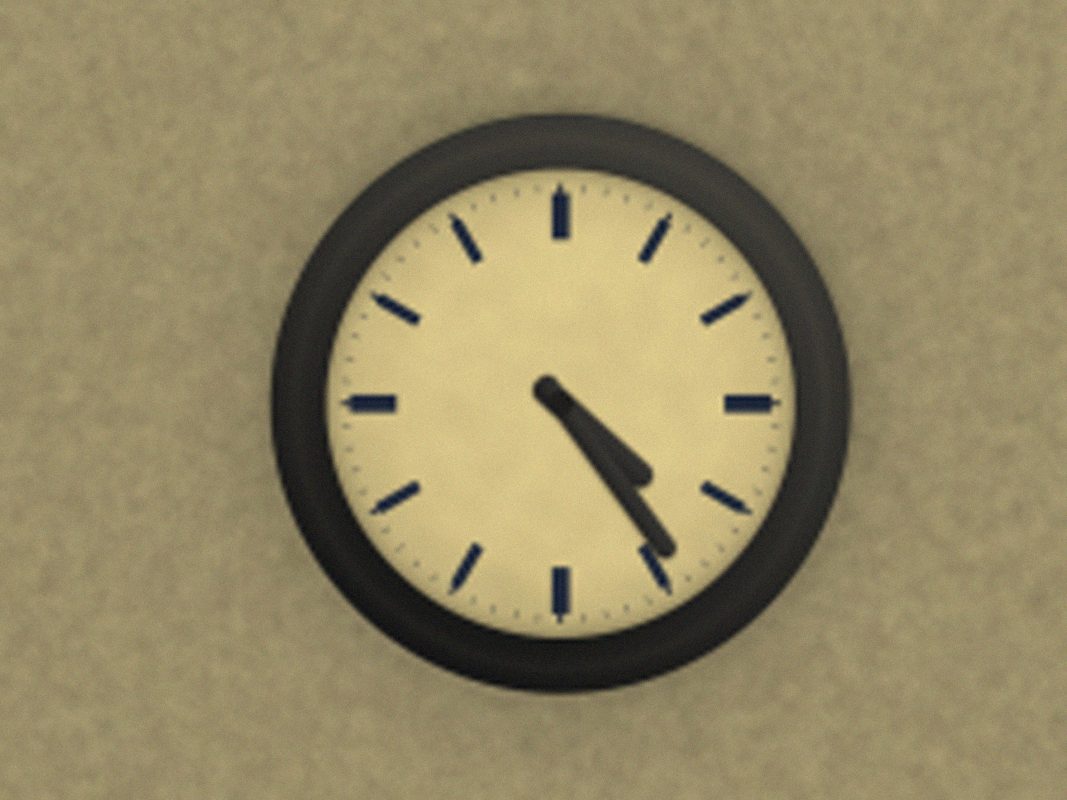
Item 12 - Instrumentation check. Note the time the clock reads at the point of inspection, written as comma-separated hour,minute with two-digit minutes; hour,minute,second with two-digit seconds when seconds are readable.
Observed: 4,24
